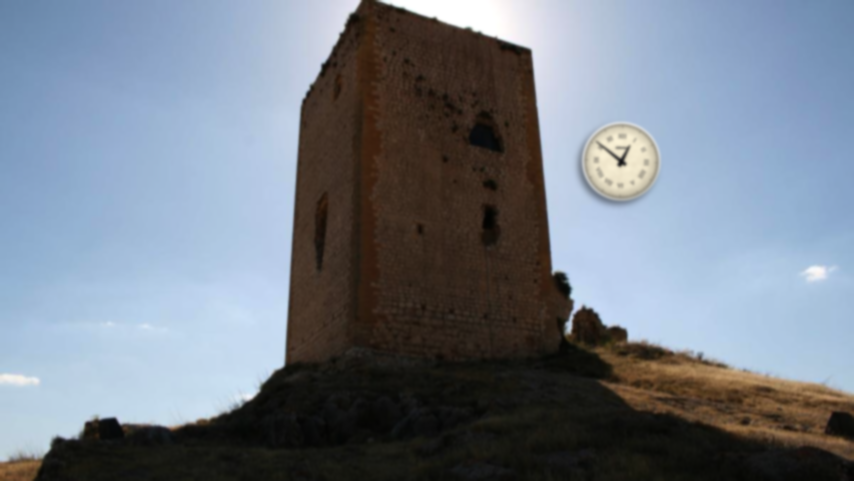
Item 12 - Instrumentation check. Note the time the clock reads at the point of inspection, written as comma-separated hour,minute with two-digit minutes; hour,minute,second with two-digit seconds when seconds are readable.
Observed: 12,51
